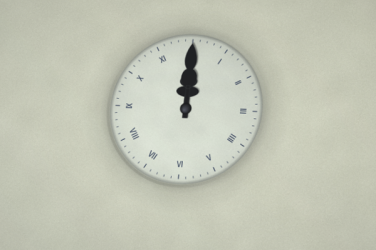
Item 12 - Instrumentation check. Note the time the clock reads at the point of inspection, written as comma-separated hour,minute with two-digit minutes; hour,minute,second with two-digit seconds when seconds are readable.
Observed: 12,00
